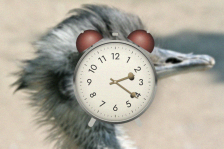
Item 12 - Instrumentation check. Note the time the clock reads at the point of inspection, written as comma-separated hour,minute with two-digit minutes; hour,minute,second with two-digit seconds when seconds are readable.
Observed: 2,21
